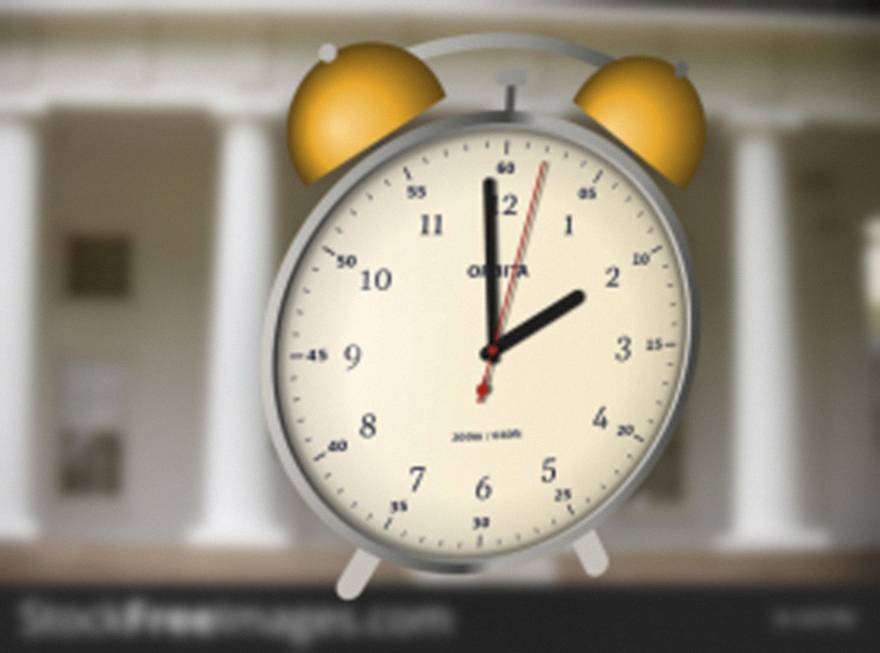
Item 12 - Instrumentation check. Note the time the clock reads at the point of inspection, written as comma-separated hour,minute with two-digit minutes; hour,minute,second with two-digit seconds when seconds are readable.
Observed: 1,59,02
